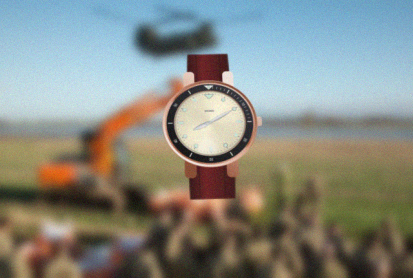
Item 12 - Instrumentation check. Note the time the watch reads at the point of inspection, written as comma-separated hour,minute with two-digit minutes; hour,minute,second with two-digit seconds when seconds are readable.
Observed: 8,10
